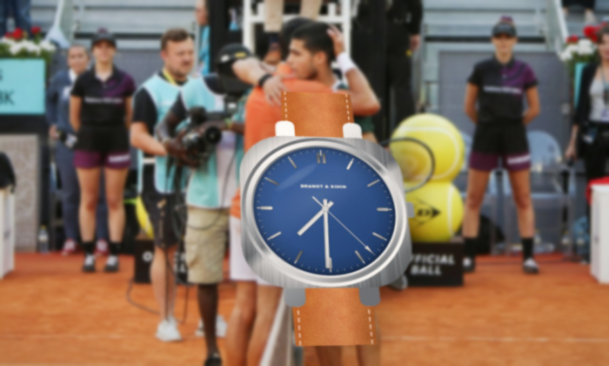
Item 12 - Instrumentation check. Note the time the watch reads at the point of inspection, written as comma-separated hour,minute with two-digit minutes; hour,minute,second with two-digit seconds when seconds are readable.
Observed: 7,30,23
